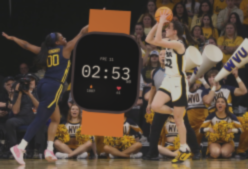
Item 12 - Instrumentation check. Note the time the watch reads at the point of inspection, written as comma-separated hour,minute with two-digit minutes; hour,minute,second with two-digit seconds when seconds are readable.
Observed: 2,53
